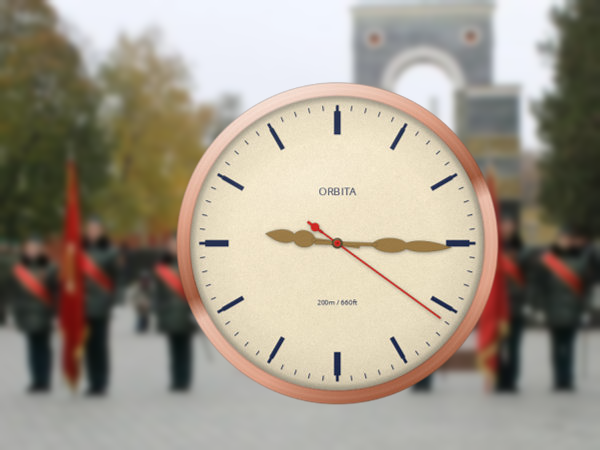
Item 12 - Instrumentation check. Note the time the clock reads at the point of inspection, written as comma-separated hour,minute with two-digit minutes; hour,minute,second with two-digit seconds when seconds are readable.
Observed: 9,15,21
